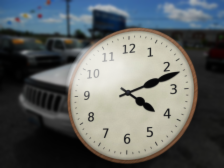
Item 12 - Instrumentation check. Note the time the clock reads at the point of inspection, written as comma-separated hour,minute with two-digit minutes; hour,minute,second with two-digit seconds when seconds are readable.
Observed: 4,12
